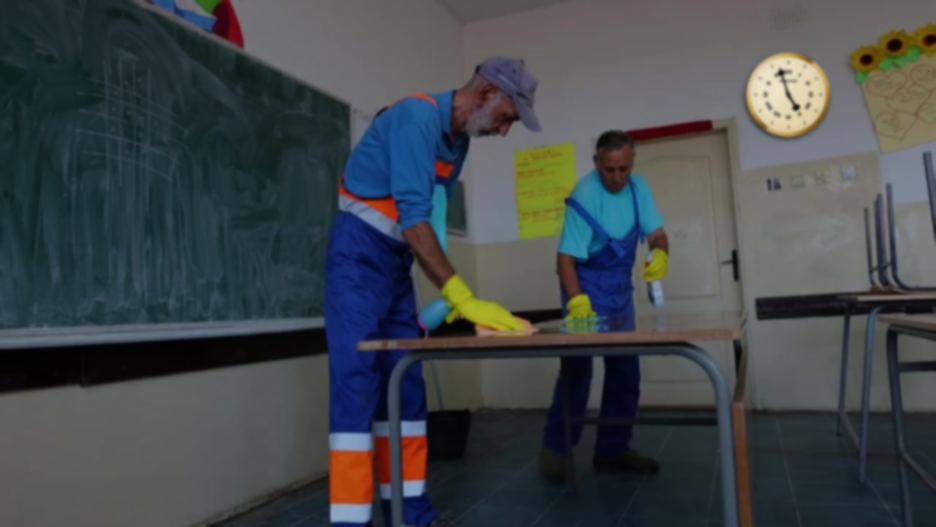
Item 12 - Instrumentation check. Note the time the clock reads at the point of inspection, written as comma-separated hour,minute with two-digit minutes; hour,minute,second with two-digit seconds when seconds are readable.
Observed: 4,57
